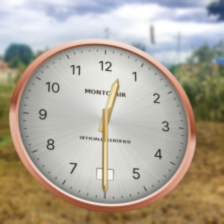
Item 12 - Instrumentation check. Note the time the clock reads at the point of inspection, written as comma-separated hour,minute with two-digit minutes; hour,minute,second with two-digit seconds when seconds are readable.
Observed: 12,30
